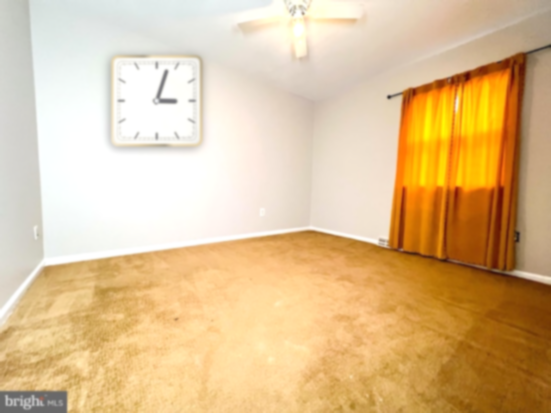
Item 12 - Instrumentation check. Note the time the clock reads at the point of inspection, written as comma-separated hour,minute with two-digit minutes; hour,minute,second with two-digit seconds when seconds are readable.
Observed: 3,03
